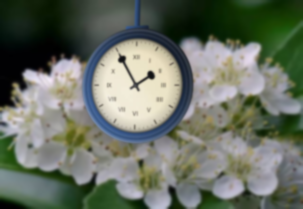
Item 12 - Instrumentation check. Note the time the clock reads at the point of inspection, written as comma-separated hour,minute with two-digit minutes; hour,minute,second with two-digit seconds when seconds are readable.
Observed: 1,55
